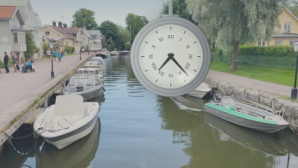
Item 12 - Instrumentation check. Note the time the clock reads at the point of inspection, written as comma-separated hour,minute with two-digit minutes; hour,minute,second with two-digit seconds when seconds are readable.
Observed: 7,23
